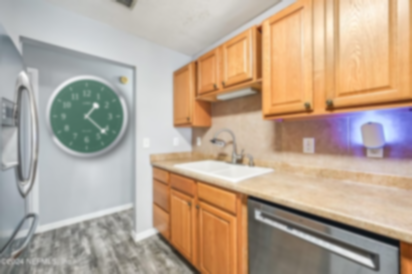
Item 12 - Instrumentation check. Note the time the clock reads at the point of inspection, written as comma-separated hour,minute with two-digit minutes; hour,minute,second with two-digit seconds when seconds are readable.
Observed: 1,22
